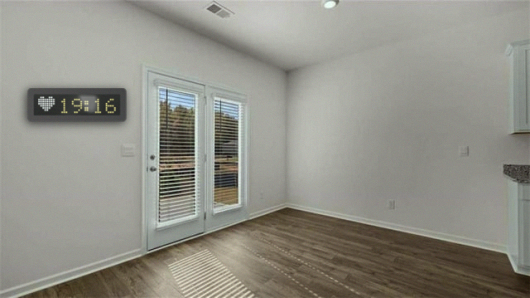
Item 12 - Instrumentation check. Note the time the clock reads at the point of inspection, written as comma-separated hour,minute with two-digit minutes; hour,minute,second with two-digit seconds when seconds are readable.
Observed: 19,16
